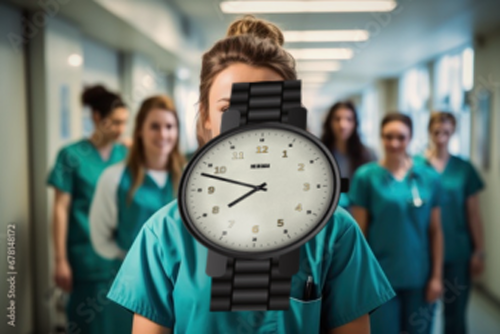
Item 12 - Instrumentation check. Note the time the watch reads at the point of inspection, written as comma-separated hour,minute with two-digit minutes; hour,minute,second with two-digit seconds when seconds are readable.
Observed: 7,48
